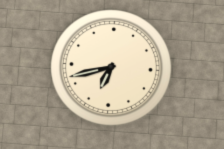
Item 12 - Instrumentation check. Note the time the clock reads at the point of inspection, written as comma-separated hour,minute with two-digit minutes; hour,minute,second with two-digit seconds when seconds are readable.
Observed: 6,42
